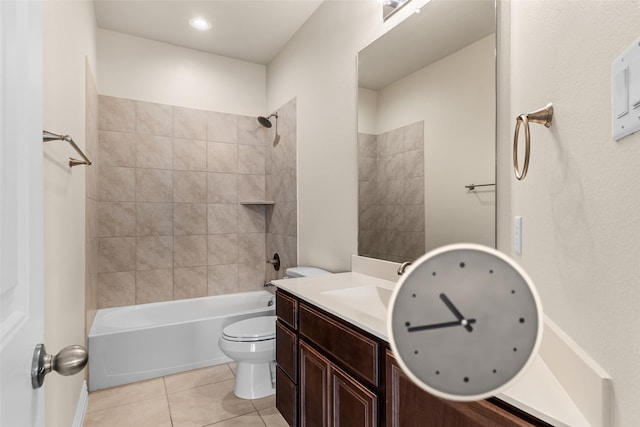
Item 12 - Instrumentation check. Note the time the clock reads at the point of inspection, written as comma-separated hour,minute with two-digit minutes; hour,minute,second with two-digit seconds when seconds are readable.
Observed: 10,44
